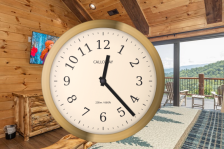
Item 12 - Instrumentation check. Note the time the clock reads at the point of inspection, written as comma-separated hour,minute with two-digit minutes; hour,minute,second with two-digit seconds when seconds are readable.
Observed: 12,23
